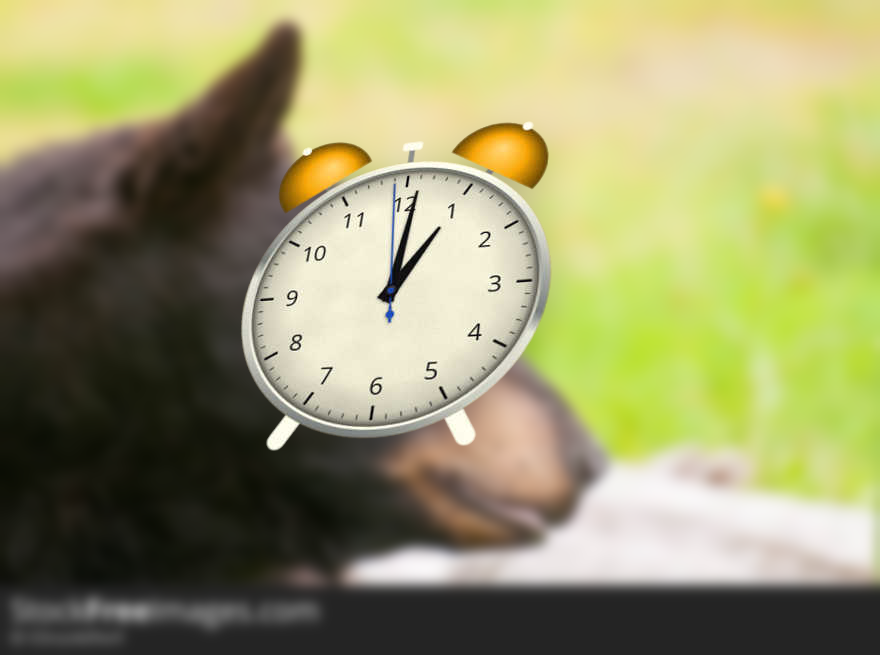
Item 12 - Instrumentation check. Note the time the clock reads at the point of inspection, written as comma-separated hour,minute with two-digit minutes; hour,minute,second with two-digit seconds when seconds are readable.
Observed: 1,00,59
